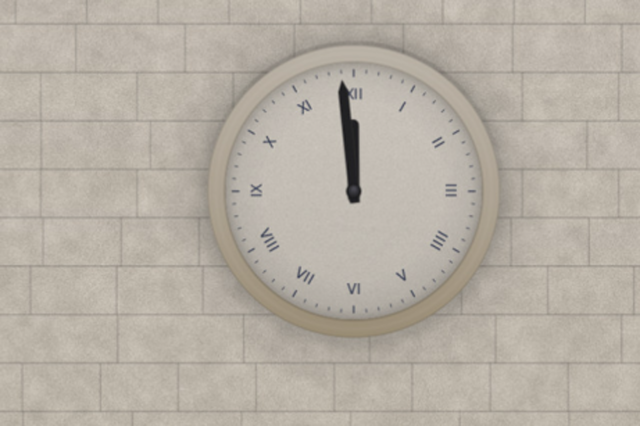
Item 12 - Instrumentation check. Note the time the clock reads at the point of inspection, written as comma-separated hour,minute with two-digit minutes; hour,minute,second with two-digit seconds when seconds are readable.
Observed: 11,59
